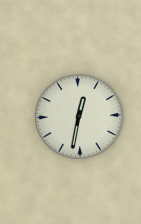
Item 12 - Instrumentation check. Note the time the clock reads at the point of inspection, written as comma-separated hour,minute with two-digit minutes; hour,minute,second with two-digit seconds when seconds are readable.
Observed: 12,32
